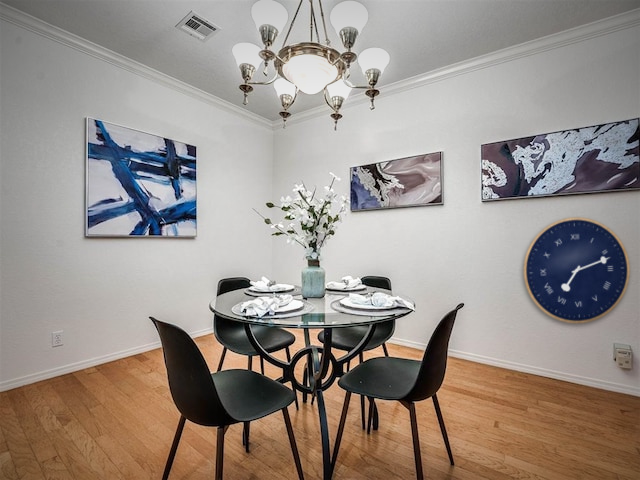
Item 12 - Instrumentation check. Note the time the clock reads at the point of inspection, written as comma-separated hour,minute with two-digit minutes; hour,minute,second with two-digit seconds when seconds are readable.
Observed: 7,12
